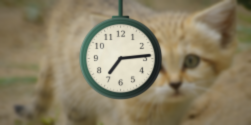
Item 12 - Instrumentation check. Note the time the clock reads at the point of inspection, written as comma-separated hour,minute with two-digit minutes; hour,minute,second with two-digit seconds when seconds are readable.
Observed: 7,14
